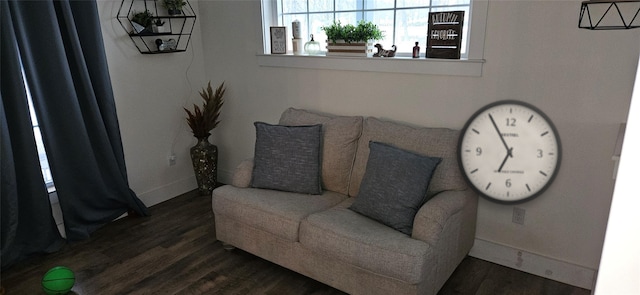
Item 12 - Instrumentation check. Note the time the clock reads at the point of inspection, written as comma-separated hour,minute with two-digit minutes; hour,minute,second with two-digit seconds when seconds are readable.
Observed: 6,55
